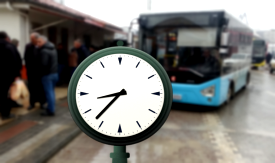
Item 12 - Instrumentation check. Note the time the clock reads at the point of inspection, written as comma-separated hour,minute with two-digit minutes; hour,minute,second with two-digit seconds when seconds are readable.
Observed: 8,37
